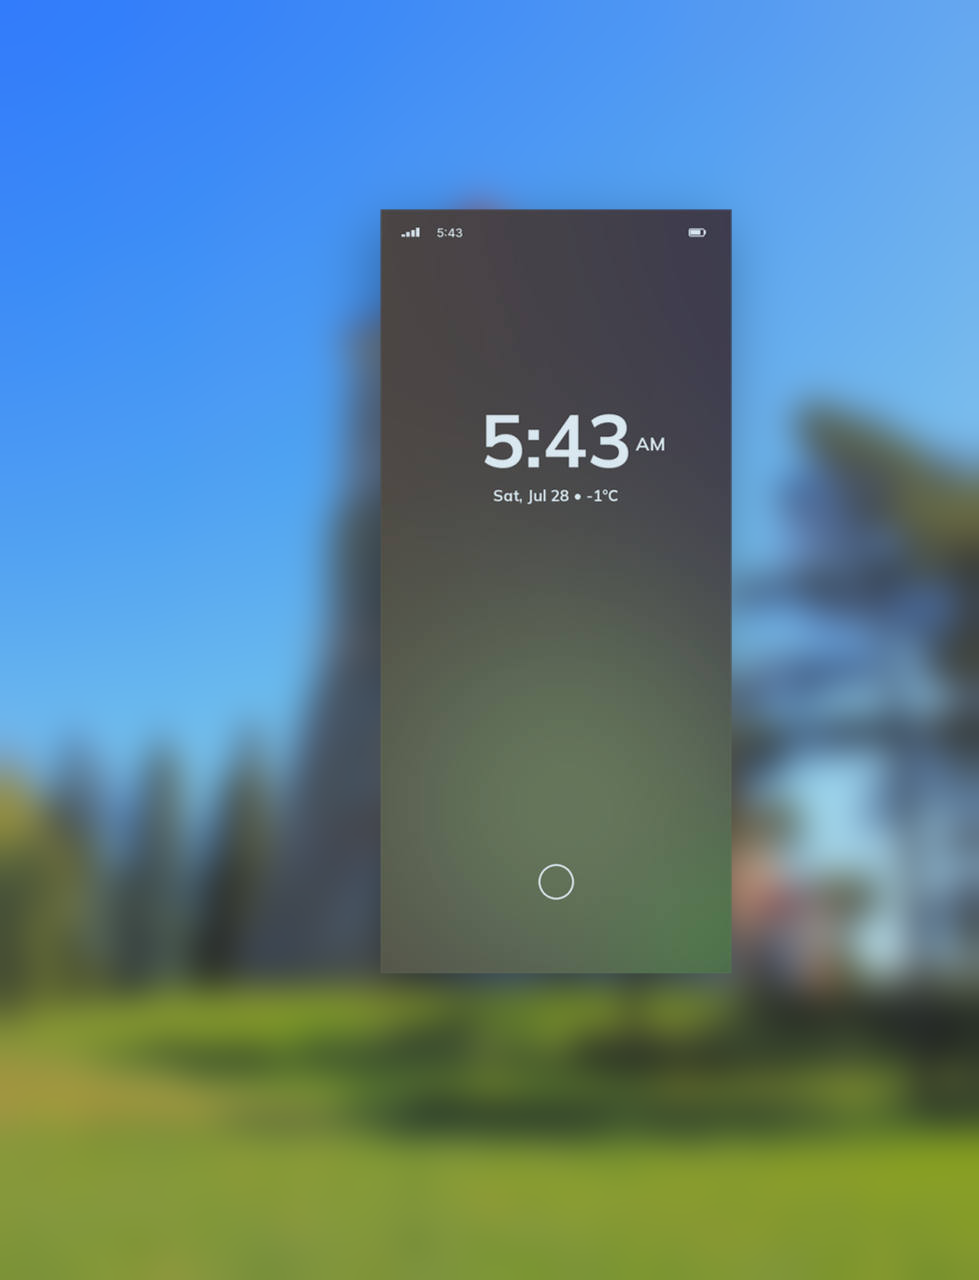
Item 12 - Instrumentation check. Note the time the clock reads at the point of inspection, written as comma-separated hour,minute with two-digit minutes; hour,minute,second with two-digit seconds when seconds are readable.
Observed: 5,43
